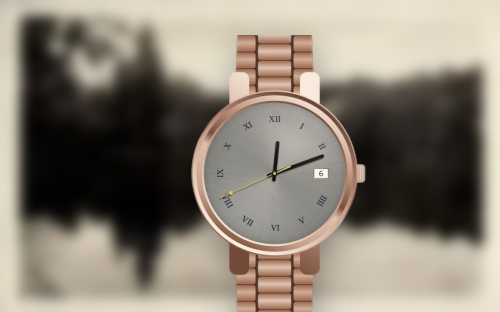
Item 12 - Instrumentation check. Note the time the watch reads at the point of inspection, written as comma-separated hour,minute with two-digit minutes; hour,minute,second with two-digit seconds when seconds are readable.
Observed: 12,11,41
